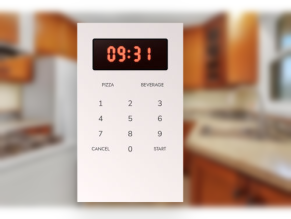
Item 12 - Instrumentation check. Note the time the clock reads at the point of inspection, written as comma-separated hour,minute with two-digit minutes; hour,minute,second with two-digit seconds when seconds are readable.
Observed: 9,31
